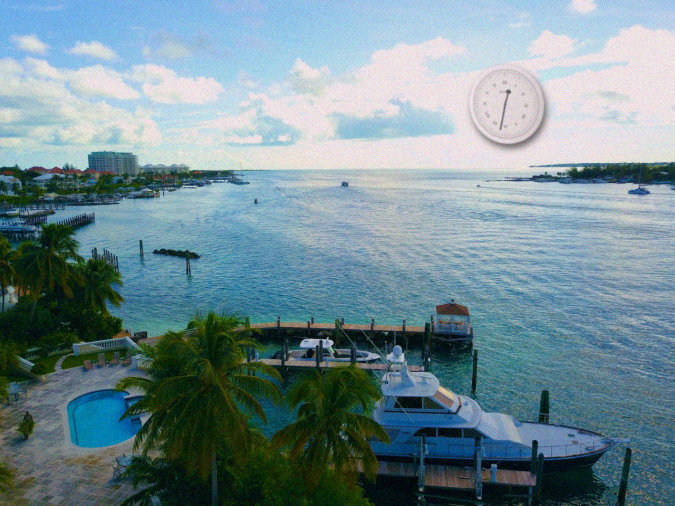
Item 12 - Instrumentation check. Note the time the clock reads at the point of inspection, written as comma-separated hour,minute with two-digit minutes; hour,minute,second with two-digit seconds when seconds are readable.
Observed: 12,32
